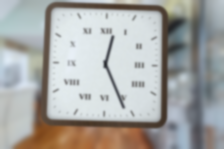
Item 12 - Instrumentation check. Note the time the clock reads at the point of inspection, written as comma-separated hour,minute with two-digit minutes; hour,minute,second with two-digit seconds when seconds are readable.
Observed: 12,26
